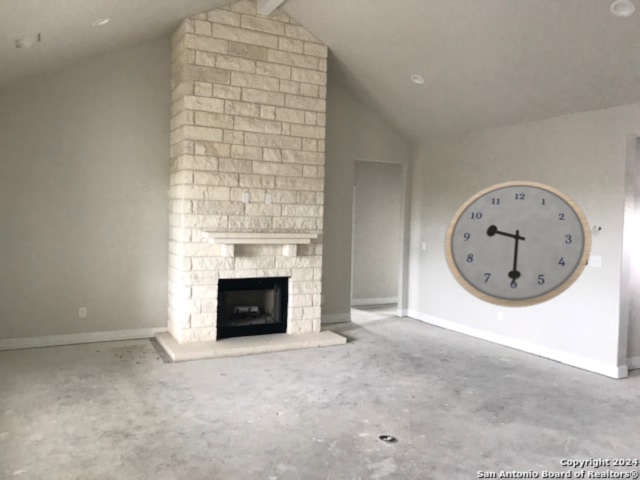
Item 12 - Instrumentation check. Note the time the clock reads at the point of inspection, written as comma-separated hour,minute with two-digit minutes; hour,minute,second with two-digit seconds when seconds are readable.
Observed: 9,30
